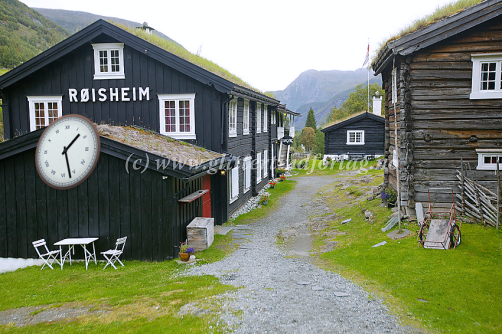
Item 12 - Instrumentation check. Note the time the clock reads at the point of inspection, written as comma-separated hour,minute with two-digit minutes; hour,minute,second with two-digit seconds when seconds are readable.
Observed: 1,27
